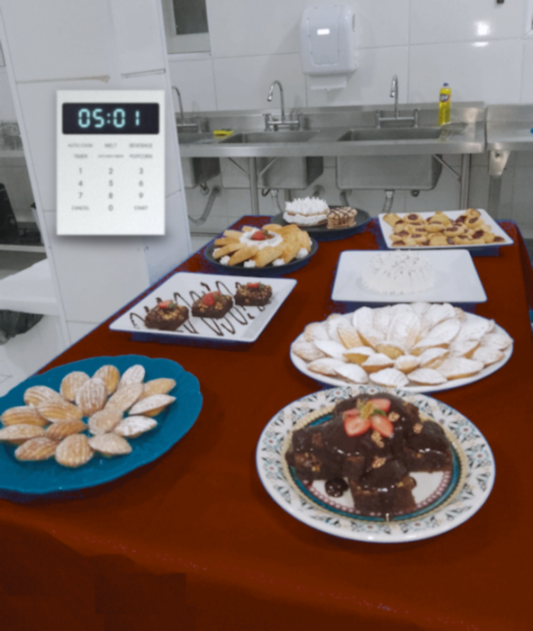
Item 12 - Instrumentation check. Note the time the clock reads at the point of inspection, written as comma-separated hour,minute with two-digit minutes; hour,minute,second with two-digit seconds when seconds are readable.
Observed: 5,01
